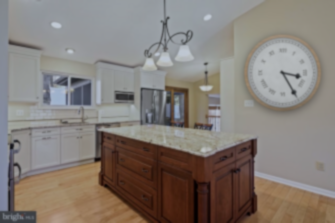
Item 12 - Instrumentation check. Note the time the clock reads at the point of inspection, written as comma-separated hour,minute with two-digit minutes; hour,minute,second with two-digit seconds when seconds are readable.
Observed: 3,25
